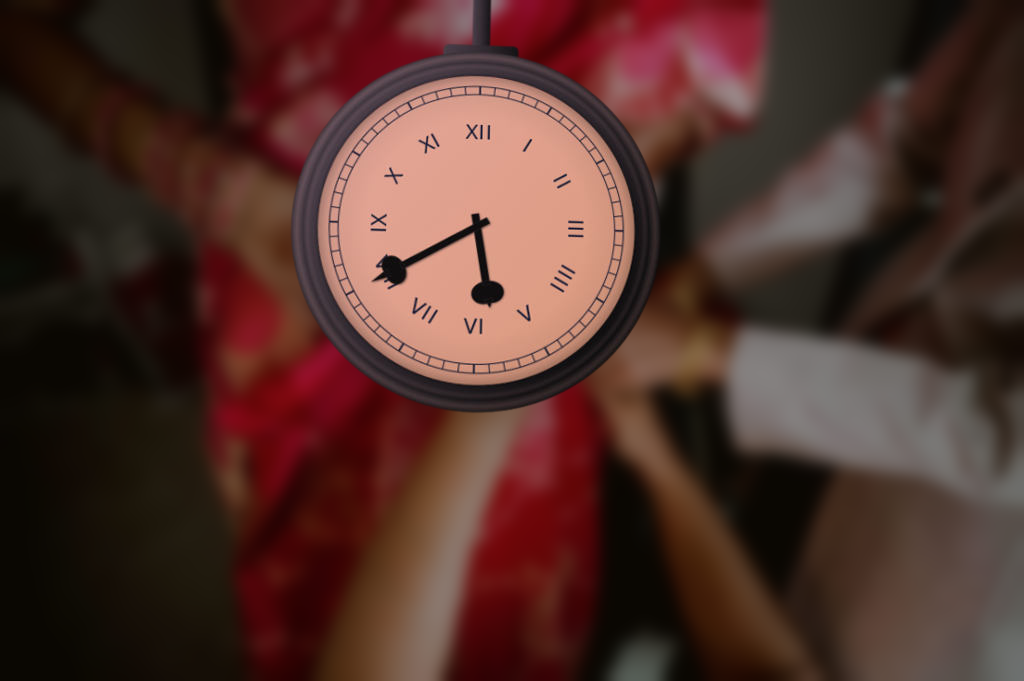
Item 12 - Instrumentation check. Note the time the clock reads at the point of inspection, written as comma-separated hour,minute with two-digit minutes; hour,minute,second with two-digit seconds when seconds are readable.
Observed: 5,40
